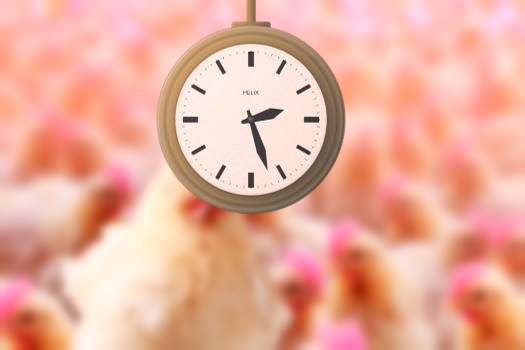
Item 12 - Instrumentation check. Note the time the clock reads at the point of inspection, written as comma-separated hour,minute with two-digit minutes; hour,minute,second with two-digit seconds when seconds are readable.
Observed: 2,27
